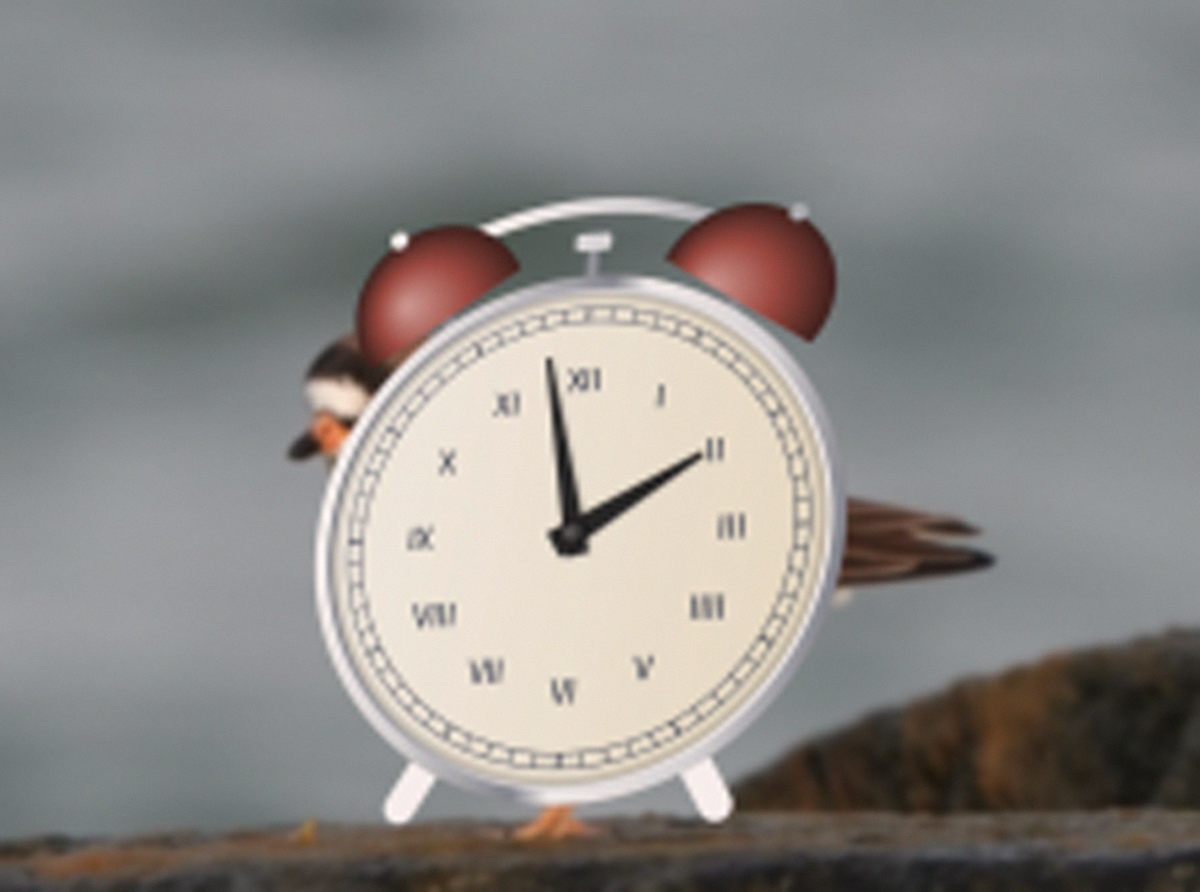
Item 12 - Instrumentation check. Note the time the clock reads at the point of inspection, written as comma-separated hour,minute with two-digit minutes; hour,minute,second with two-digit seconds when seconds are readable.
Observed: 1,58
